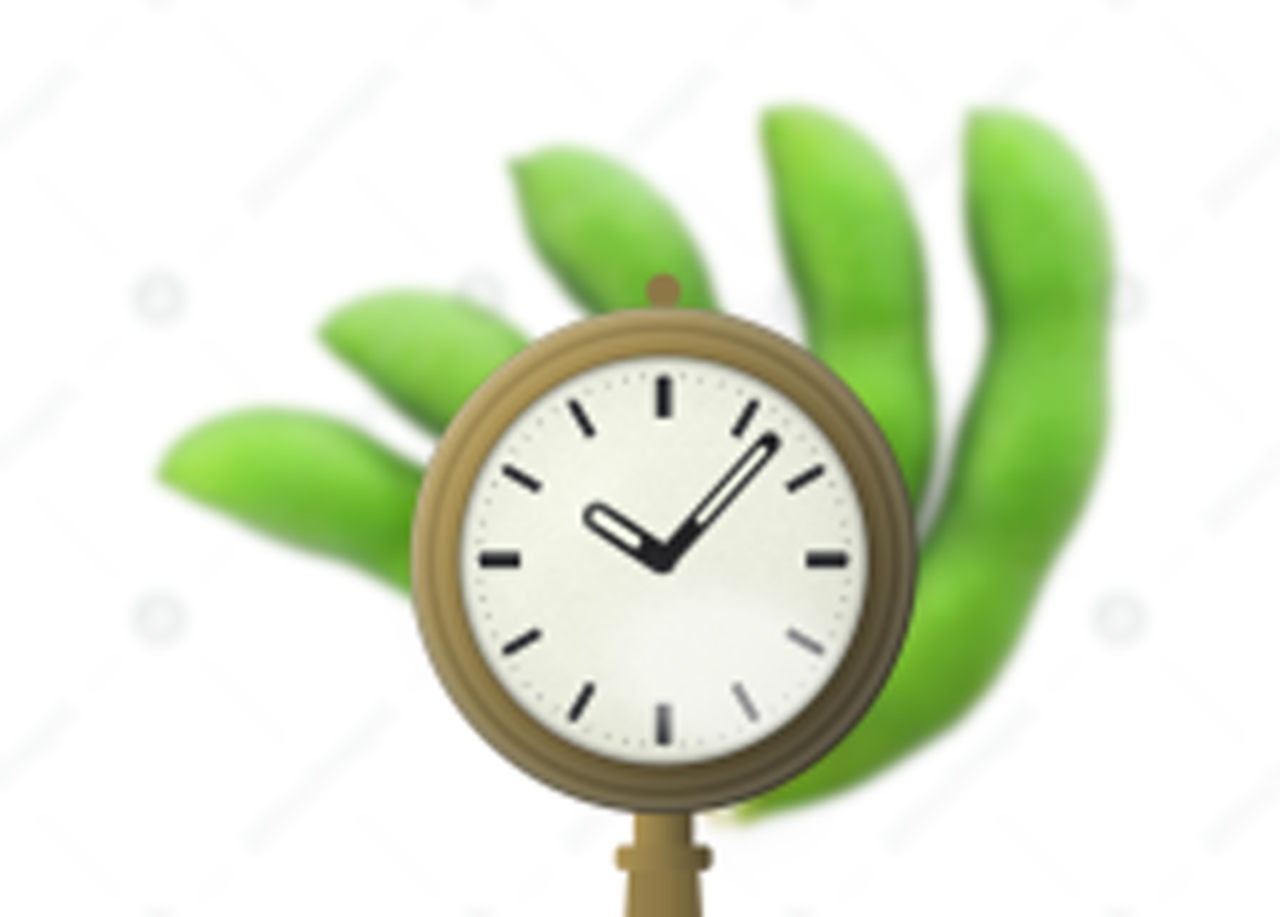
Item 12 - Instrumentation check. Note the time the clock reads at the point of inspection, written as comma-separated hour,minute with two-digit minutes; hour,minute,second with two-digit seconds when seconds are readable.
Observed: 10,07
